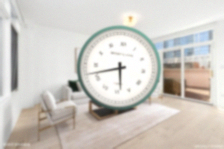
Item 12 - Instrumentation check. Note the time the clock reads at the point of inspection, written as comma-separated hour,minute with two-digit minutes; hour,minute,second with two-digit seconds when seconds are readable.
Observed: 5,42
